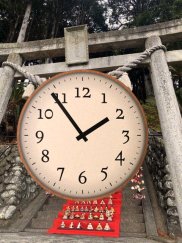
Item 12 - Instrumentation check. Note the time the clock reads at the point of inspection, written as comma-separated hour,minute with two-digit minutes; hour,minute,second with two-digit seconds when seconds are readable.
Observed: 1,54
